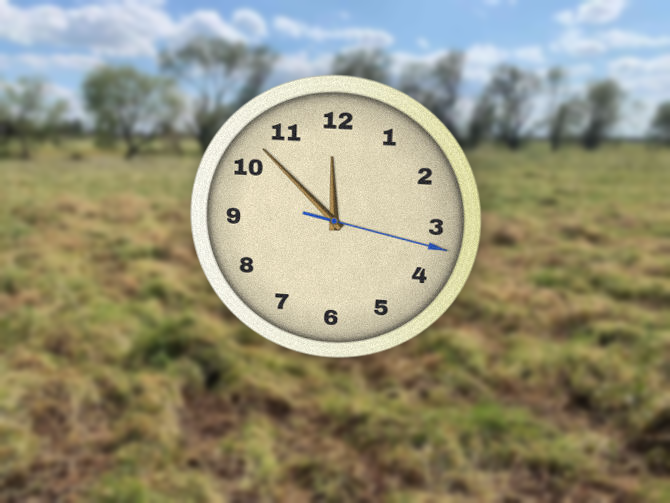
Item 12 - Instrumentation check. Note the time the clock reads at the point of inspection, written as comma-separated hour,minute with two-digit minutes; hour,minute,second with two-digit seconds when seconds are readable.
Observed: 11,52,17
